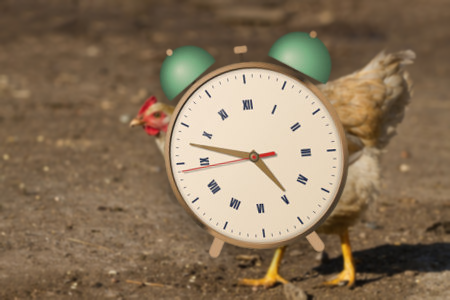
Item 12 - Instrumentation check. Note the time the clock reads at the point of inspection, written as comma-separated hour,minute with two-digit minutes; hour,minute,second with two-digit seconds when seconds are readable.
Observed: 4,47,44
